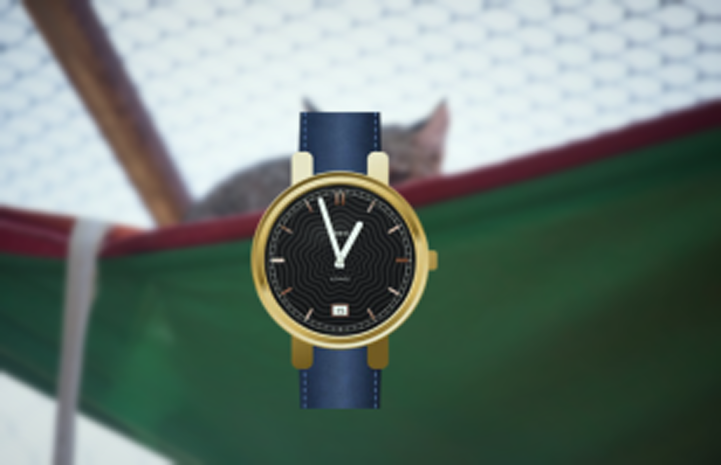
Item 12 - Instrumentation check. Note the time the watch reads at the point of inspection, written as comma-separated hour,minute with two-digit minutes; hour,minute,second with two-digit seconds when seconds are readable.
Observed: 12,57
